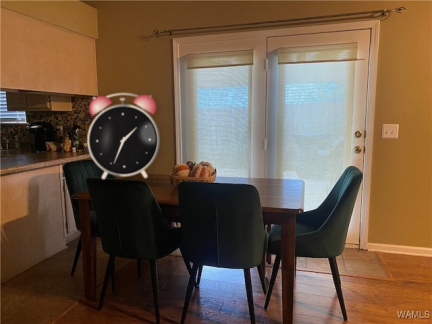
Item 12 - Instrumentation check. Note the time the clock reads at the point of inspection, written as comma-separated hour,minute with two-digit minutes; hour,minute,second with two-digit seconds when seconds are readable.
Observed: 1,34
